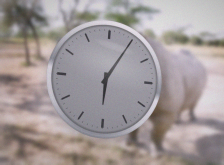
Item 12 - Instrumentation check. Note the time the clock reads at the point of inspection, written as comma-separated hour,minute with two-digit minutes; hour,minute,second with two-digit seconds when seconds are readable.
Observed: 6,05
